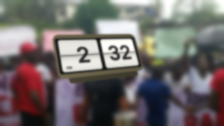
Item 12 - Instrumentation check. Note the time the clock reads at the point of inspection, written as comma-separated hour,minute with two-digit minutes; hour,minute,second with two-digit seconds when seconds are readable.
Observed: 2,32
